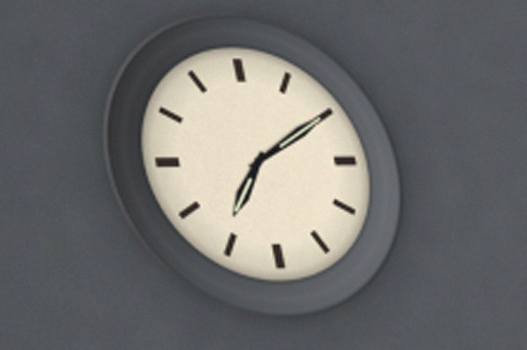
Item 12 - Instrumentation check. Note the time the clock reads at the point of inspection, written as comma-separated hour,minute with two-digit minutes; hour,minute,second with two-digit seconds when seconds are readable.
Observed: 7,10
